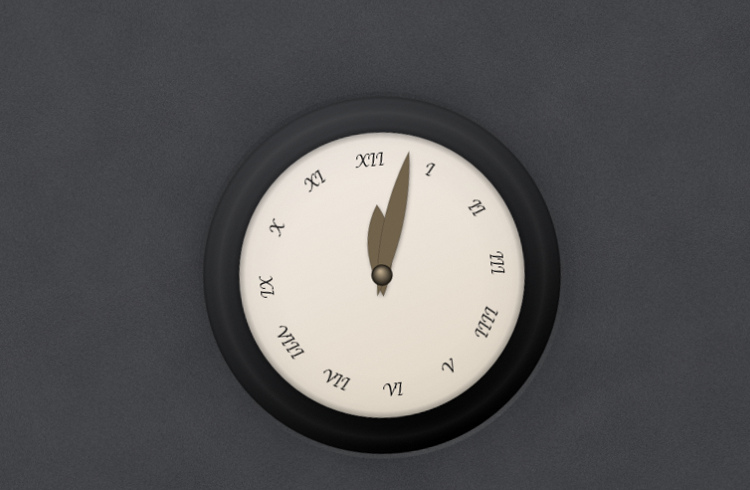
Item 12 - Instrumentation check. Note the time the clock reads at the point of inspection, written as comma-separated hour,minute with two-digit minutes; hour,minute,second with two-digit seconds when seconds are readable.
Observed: 12,03
